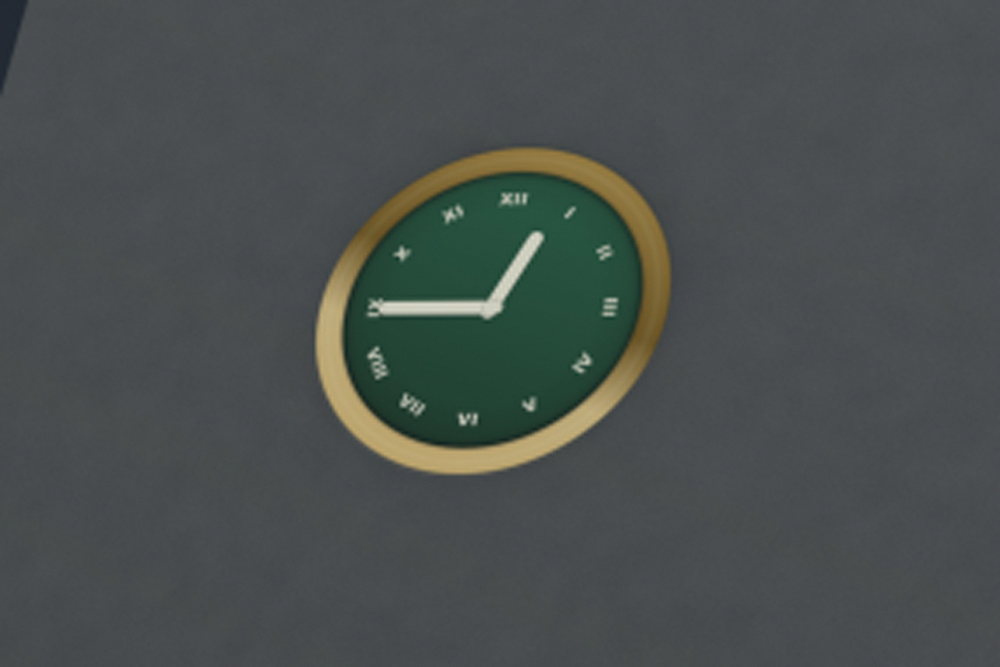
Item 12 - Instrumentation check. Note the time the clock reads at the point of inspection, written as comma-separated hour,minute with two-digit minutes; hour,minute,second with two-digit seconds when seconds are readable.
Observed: 12,45
